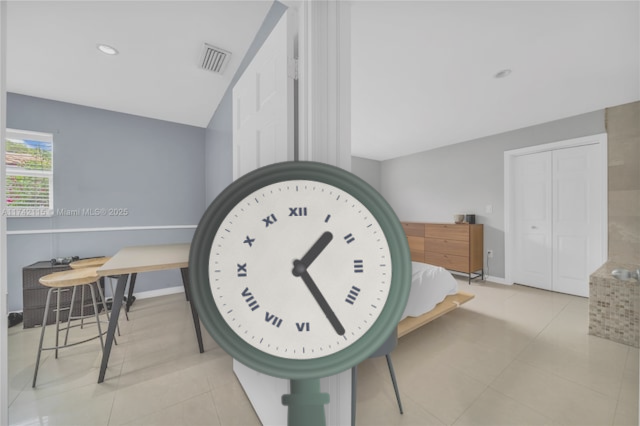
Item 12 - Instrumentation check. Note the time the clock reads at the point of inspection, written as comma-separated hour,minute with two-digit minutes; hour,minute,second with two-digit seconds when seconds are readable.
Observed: 1,25
